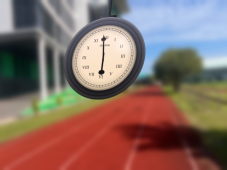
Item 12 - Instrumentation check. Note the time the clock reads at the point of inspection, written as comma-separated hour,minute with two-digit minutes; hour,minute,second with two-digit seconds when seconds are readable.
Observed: 5,59
